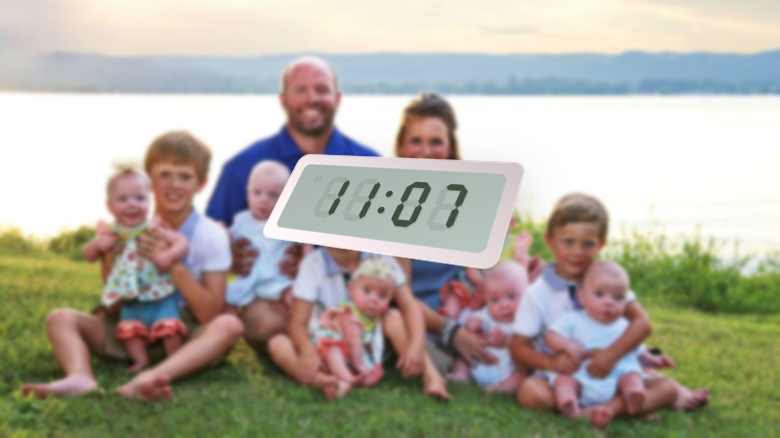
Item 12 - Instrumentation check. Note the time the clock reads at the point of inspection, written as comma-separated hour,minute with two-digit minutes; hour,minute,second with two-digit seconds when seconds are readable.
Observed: 11,07
